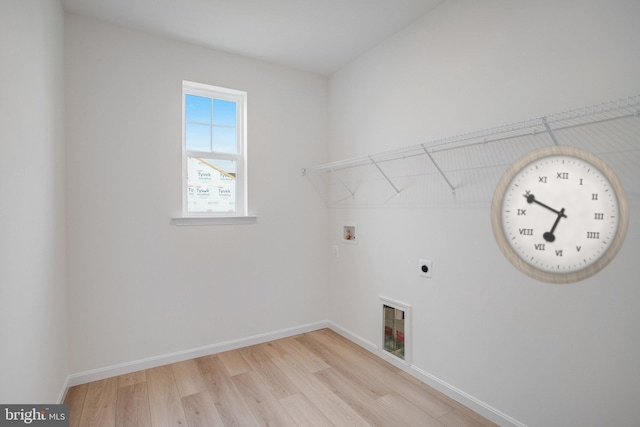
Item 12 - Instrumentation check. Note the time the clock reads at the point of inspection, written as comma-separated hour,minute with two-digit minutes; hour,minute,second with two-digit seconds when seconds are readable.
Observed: 6,49
